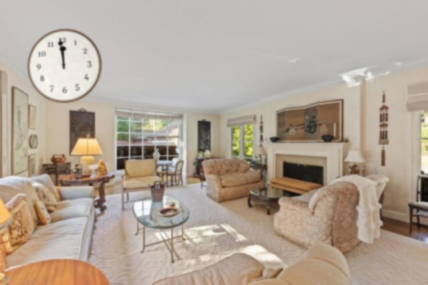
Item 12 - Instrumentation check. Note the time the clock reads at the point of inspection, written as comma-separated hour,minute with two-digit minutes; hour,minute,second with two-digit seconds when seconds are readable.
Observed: 11,59
